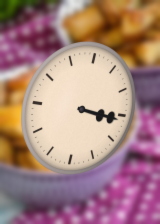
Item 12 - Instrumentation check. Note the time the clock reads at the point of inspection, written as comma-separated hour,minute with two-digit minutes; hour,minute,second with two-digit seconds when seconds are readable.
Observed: 3,16
